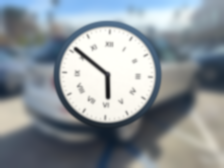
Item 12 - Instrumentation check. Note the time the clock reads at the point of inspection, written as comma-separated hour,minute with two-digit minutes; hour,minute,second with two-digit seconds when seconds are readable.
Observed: 5,51
